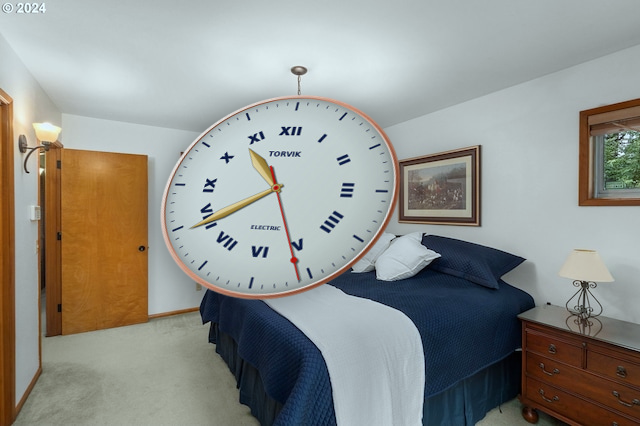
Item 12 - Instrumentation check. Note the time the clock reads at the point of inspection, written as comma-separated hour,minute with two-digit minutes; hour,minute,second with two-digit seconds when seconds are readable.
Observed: 10,39,26
